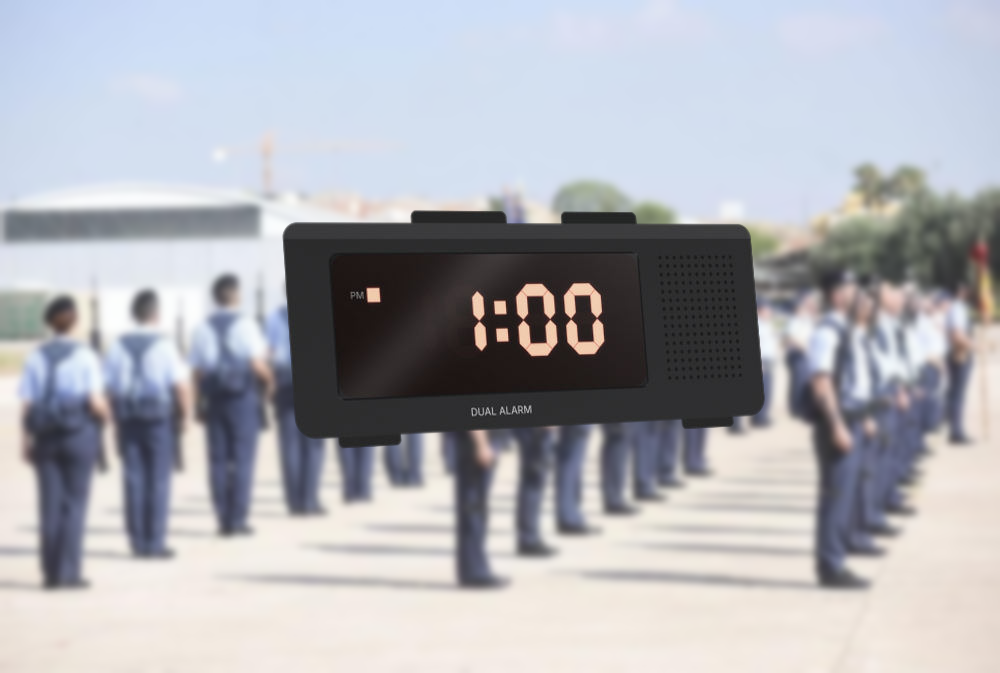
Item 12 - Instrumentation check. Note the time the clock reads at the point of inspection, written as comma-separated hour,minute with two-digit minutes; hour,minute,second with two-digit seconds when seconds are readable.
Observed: 1,00
